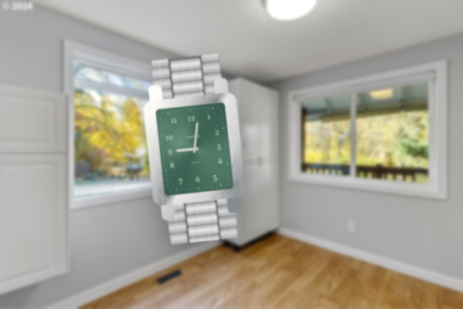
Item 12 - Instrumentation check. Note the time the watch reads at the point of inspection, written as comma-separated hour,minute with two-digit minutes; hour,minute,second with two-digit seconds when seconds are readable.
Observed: 9,02
